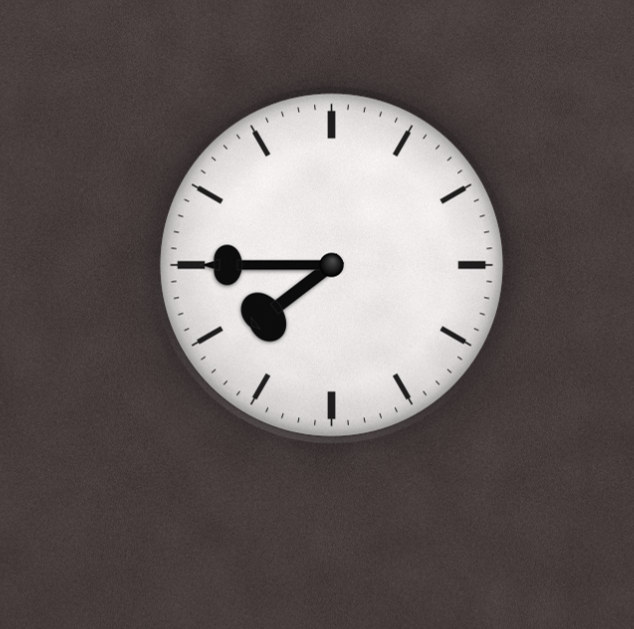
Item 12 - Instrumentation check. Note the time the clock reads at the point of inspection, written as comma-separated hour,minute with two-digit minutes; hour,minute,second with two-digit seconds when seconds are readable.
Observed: 7,45
